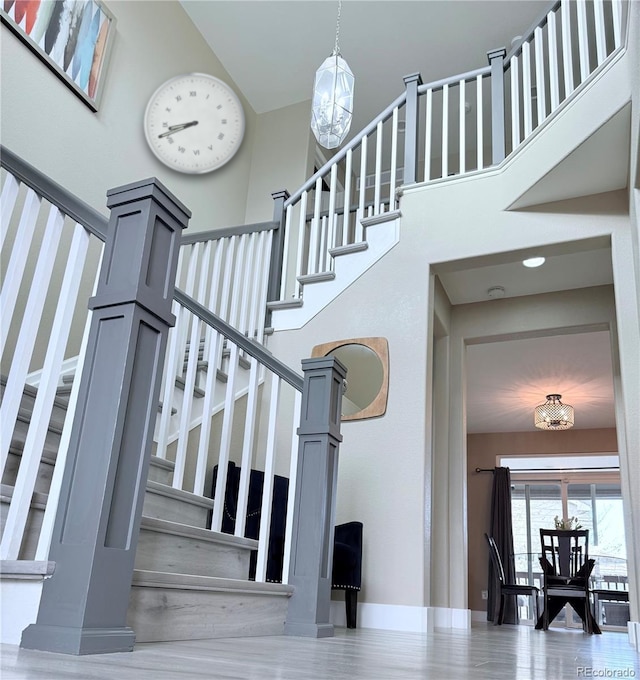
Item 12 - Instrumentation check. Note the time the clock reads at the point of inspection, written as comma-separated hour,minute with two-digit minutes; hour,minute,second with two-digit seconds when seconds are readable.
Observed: 8,42
